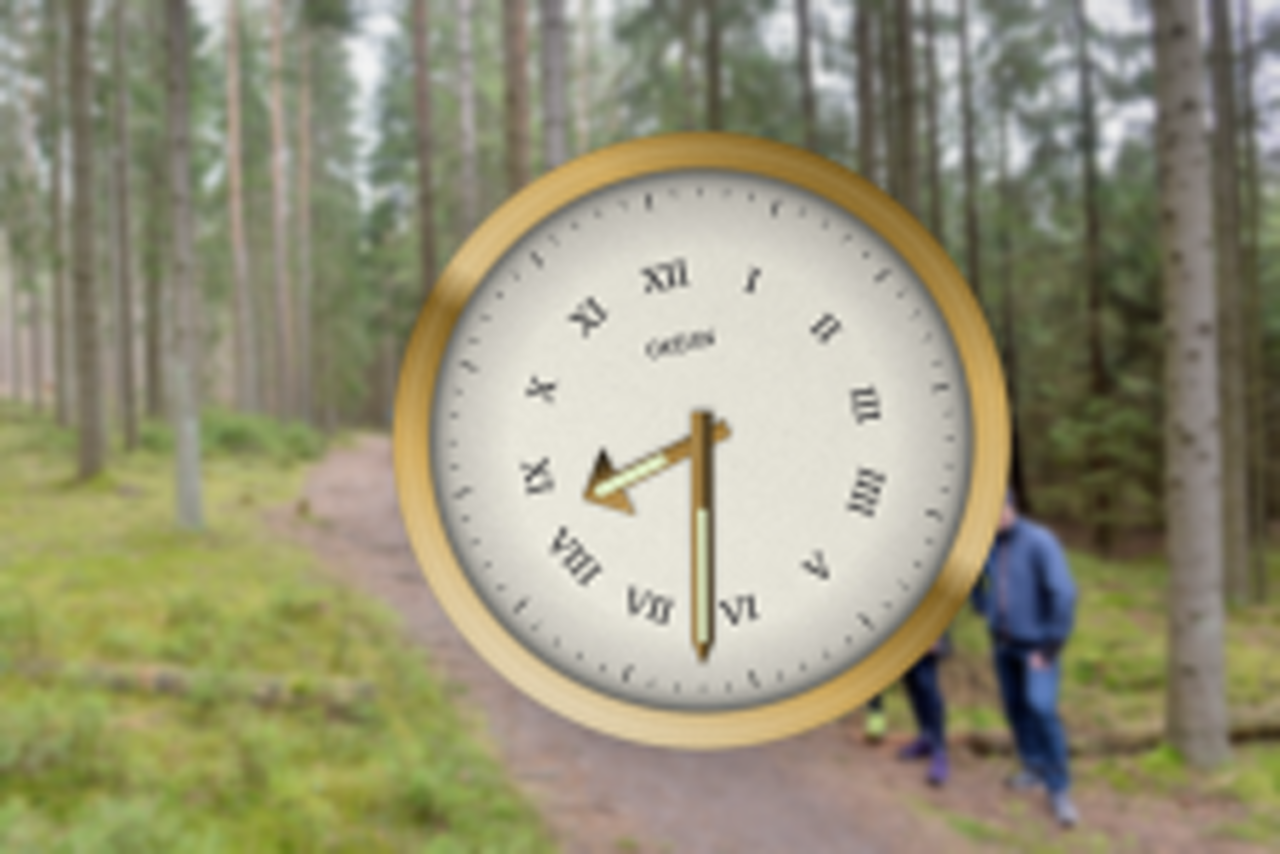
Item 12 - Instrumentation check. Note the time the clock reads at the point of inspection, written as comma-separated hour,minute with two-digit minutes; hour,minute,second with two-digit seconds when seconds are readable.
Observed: 8,32
